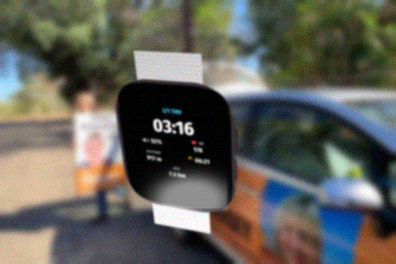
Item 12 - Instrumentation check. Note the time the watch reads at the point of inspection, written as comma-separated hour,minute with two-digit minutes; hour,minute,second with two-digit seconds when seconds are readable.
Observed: 3,16
